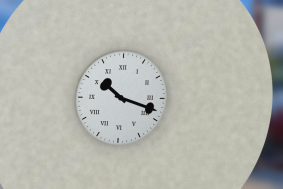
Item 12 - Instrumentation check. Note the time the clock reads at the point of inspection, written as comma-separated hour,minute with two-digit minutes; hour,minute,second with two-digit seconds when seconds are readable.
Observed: 10,18
